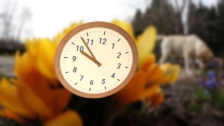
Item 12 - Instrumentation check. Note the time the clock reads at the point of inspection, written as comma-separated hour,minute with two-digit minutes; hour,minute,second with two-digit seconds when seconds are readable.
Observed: 9,53
